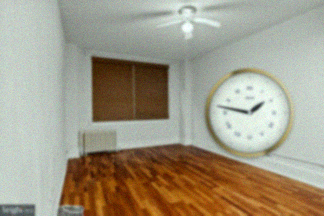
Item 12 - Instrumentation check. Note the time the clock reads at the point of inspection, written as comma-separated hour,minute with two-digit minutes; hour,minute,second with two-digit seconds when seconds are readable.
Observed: 1,47
